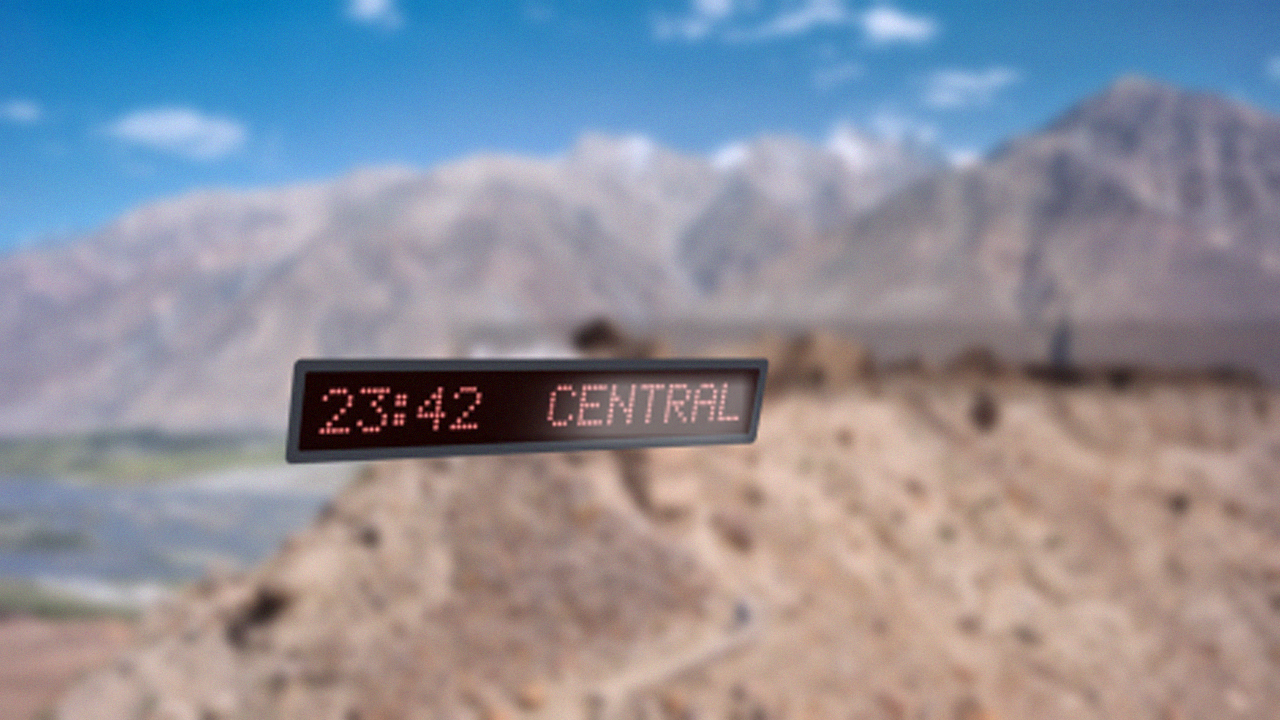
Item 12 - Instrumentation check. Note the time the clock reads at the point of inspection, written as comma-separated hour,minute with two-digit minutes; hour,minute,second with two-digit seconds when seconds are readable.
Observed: 23,42
